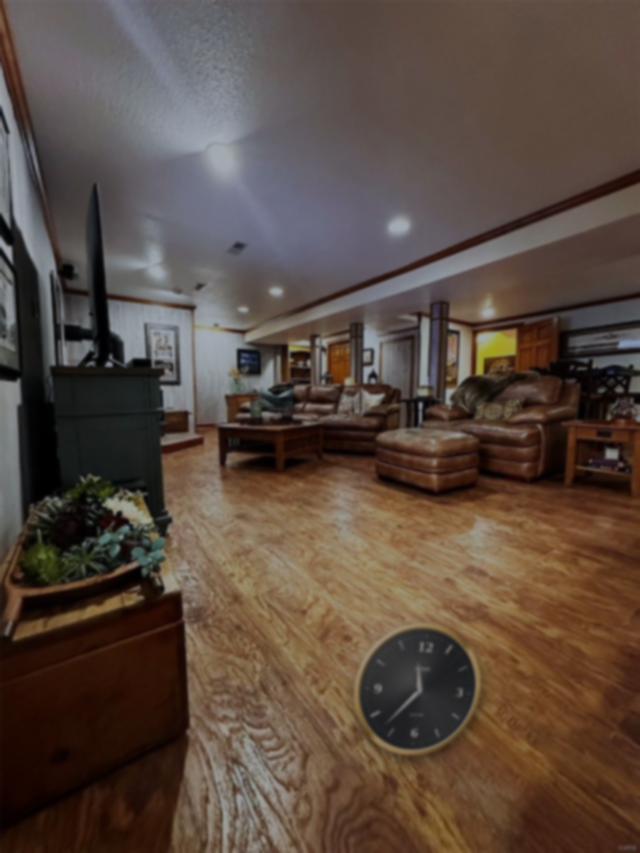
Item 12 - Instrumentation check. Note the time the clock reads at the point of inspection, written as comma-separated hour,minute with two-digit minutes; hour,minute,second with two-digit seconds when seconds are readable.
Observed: 11,37
